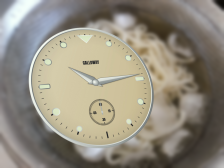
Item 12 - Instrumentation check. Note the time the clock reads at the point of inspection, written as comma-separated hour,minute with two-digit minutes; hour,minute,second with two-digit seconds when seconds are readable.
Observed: 10,14
